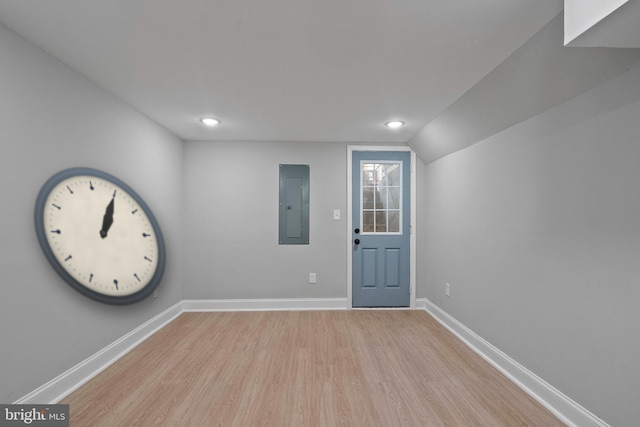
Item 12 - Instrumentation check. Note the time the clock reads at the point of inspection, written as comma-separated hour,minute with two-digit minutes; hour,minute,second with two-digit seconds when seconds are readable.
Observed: 1,05
